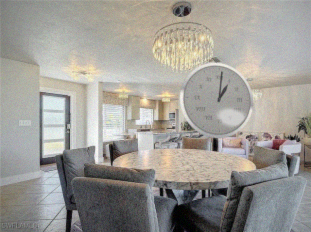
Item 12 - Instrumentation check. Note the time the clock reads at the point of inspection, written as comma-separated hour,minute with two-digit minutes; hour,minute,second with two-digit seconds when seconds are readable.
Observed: 1,01
